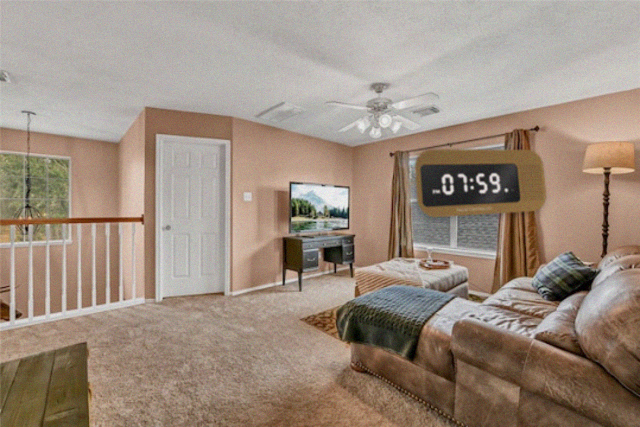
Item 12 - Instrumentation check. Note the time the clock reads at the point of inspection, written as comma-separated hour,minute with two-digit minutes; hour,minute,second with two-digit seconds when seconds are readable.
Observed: 7,59
